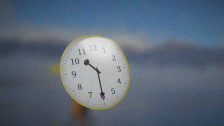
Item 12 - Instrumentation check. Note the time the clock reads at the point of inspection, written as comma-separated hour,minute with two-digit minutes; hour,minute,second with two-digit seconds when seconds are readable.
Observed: 10,30
